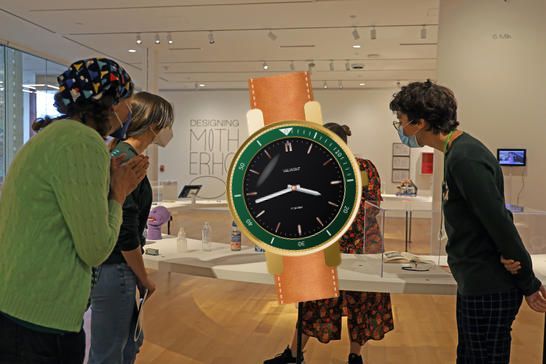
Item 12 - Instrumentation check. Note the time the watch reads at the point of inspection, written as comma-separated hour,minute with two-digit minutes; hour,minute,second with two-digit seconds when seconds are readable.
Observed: 3,43
